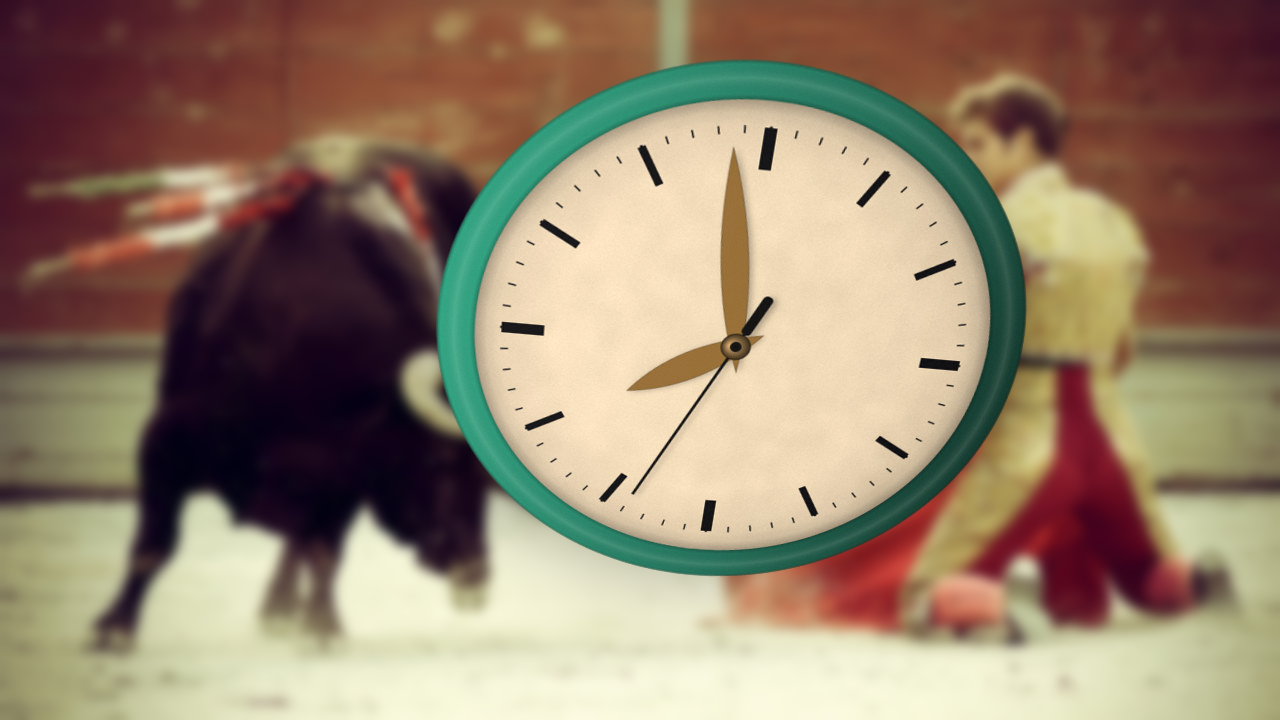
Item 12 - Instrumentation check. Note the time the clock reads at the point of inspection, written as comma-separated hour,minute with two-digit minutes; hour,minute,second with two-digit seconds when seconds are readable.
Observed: 7,58,34
